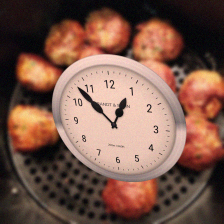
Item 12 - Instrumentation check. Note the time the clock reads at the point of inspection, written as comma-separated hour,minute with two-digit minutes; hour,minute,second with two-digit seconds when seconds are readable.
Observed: 12,53
